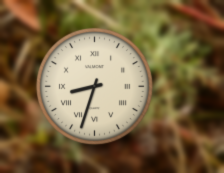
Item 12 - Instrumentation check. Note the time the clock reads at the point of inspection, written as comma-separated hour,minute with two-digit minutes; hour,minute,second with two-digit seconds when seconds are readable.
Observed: 8,33
